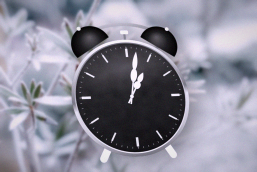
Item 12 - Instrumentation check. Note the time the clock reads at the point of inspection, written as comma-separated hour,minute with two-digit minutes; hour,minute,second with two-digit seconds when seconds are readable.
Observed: 1,02
